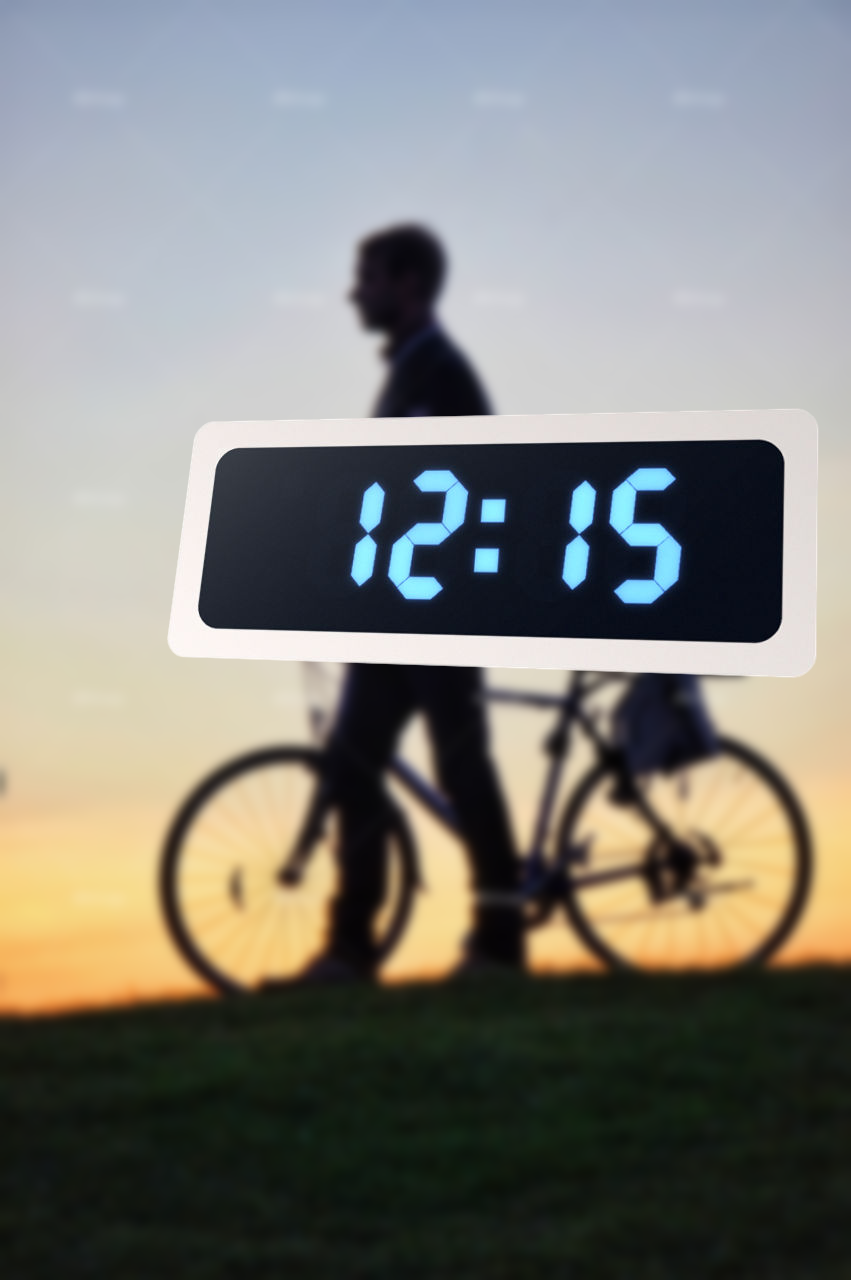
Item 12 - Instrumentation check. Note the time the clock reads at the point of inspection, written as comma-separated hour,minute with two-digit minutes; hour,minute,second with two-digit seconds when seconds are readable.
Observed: 12,15
